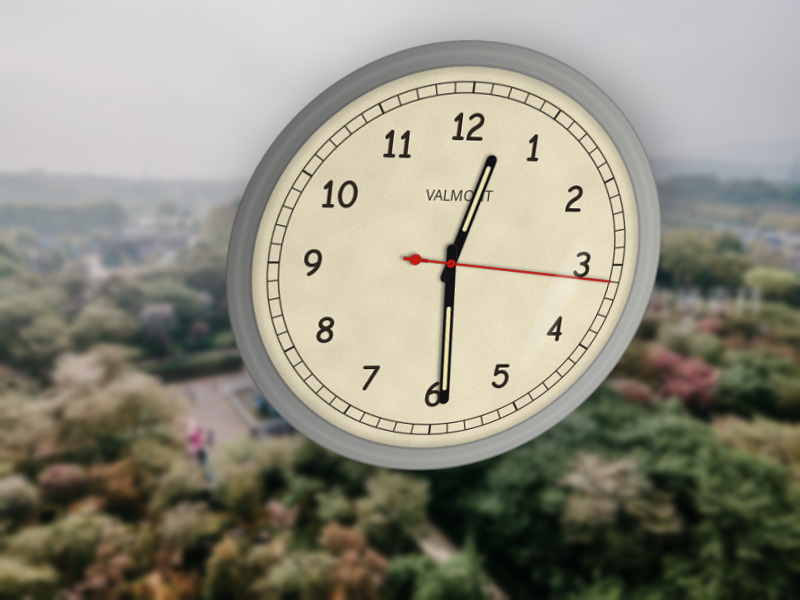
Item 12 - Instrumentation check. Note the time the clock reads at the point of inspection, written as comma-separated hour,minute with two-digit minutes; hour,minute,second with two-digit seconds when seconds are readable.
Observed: 12,29,16
